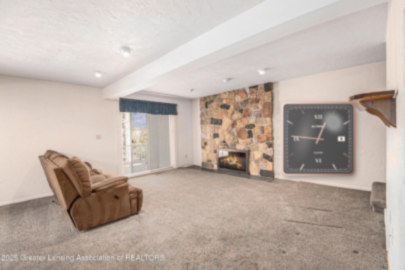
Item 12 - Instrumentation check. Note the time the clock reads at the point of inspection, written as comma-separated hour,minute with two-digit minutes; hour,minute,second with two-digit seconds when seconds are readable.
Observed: 12,46
